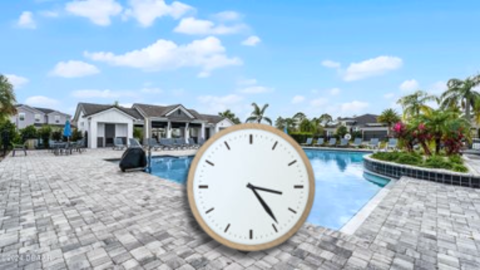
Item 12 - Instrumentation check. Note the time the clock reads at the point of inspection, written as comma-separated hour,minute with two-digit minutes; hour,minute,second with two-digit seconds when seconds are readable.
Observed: 3,24
